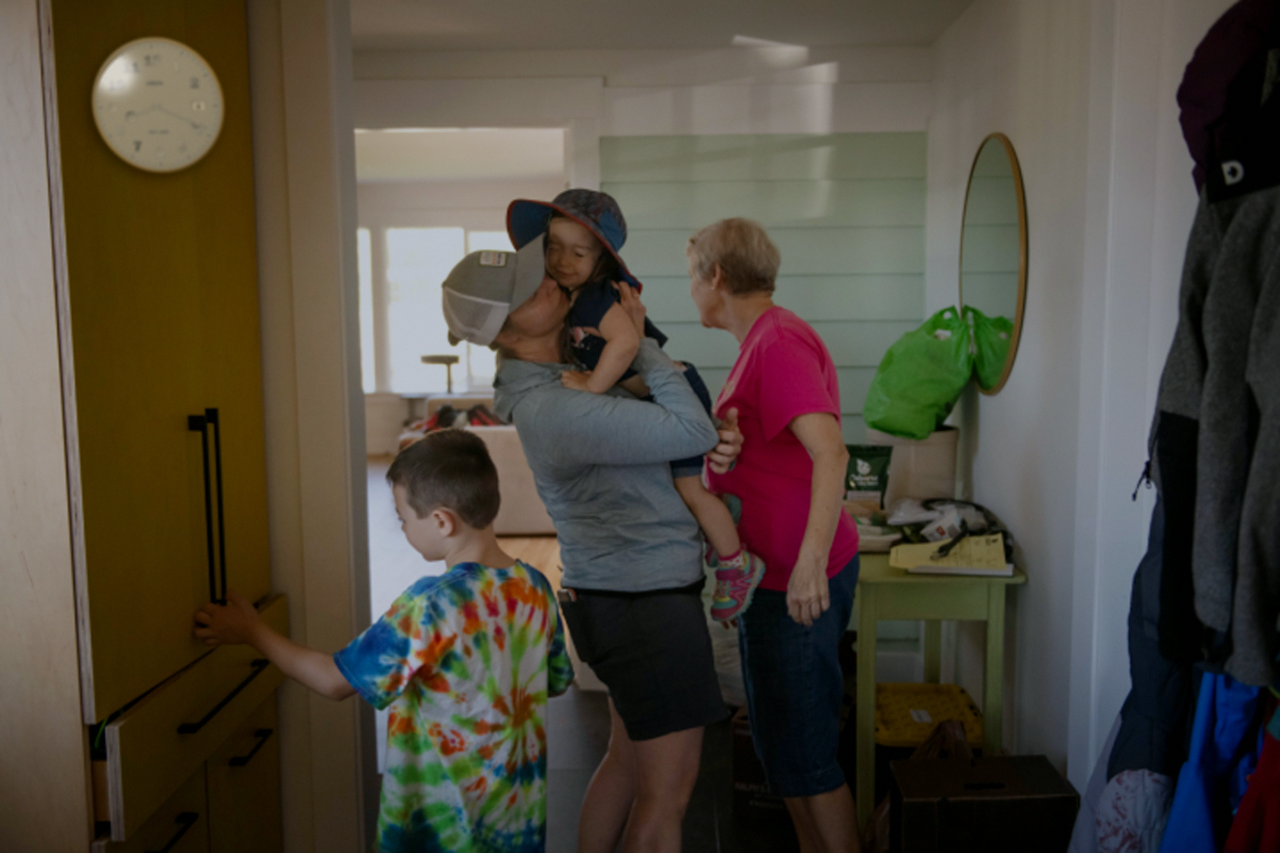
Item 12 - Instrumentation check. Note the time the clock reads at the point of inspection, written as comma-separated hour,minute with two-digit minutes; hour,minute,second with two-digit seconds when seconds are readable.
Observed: 8,19
